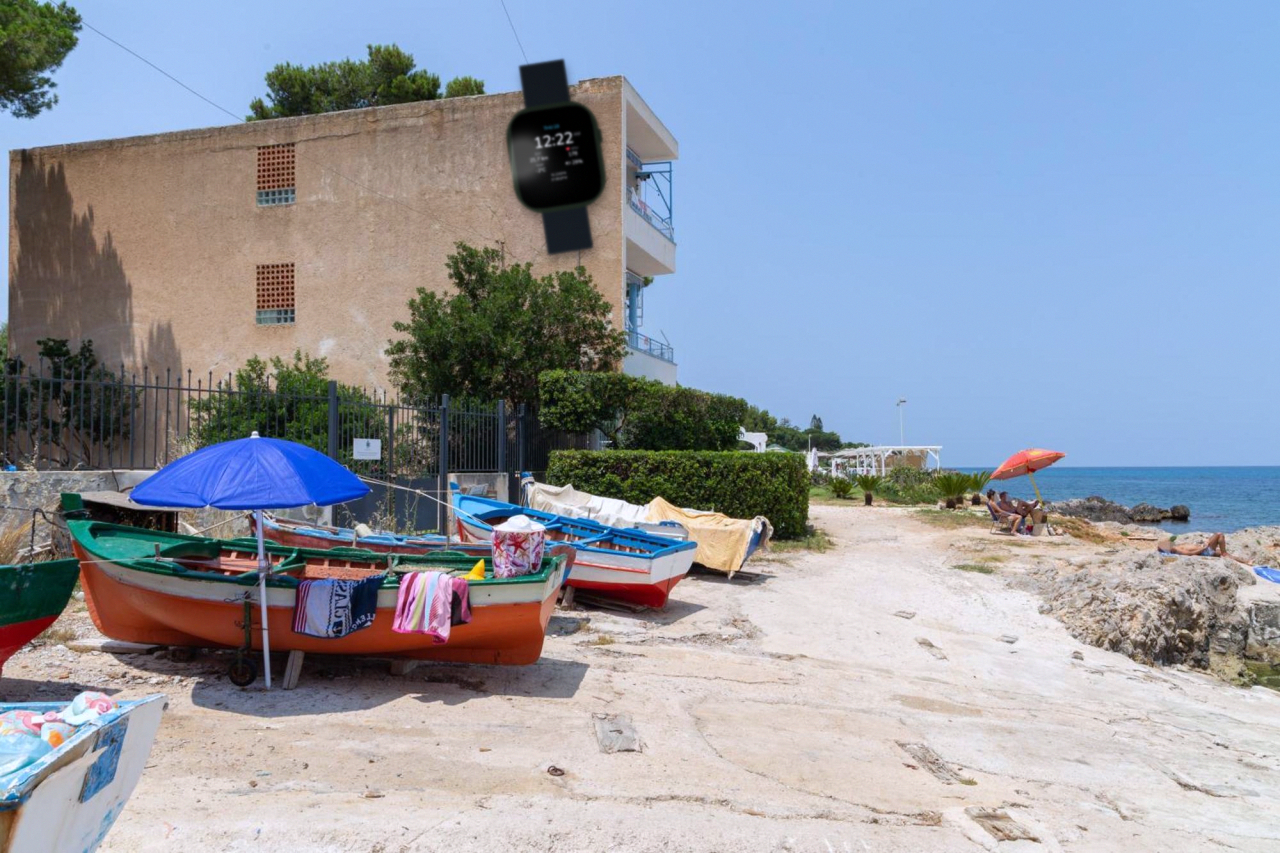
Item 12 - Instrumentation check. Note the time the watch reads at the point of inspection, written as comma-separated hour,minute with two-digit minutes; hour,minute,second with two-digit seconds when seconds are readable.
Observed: 12,22
